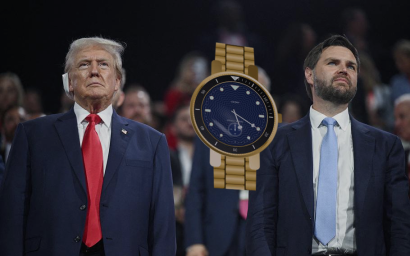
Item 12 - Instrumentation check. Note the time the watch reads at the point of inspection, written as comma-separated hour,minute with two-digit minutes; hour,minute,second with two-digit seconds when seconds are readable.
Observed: 5,20
